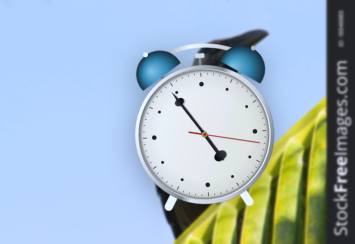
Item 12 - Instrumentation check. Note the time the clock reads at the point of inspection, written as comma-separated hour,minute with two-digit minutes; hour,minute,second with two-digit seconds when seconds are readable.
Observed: 4,54,17
